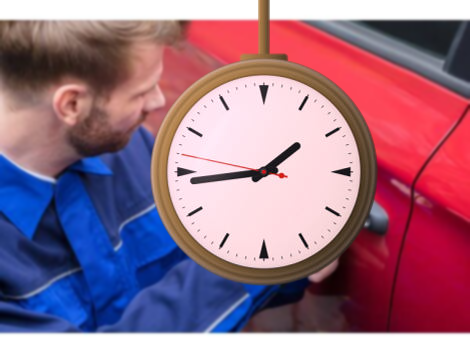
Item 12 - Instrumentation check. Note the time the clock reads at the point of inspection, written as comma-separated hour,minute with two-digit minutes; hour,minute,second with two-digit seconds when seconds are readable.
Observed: 1,43,47
